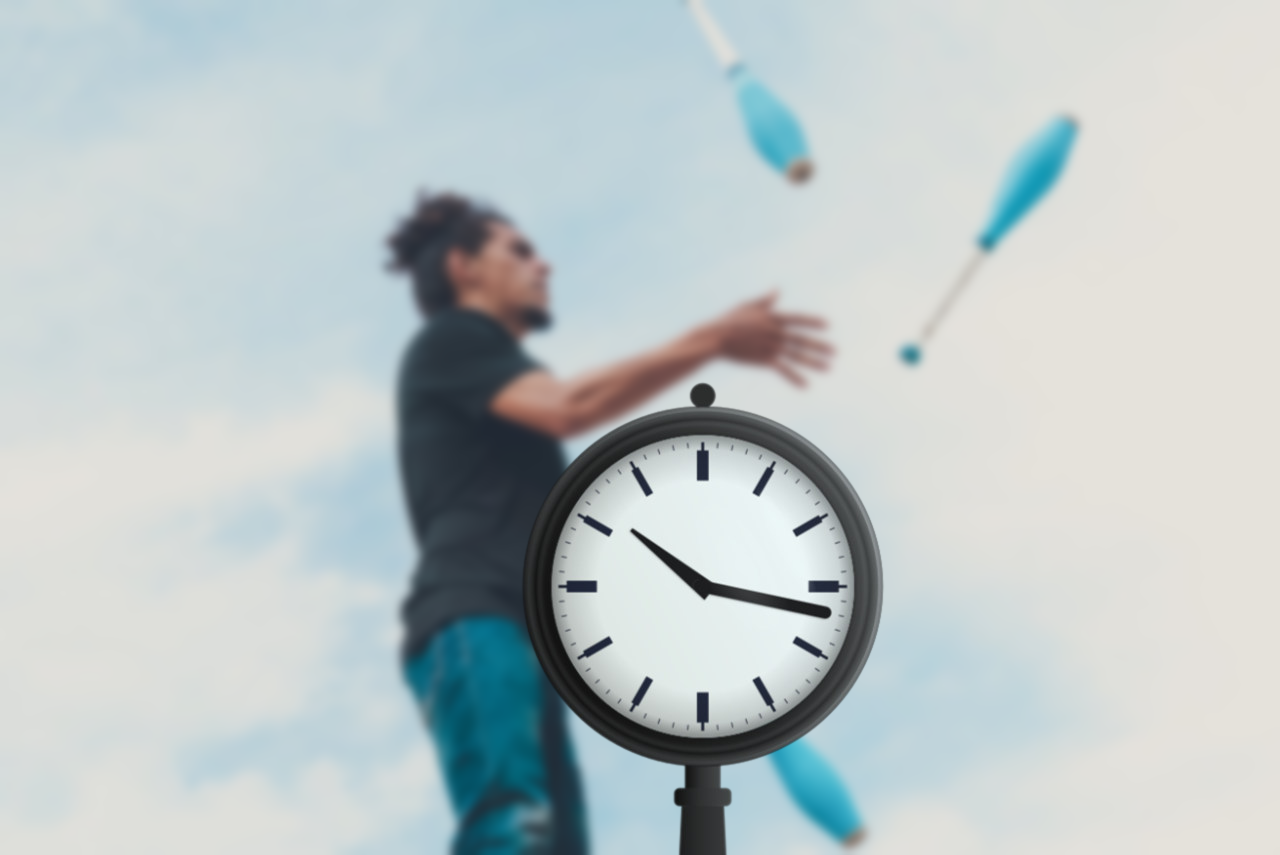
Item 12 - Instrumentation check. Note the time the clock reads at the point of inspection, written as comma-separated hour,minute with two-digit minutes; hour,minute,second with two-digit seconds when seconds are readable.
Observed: 10,17
